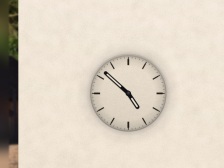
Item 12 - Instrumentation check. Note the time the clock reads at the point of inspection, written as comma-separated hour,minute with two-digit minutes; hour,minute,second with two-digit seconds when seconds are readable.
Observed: 4,52
